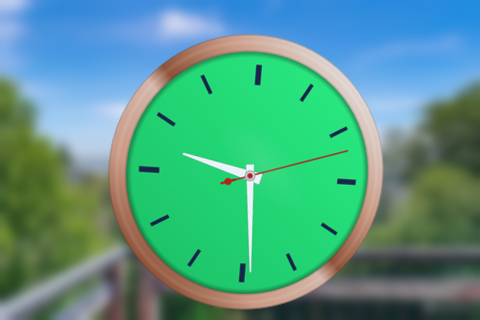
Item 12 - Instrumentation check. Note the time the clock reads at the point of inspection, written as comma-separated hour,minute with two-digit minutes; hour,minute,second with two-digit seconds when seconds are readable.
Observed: 9,29,12
